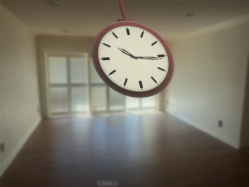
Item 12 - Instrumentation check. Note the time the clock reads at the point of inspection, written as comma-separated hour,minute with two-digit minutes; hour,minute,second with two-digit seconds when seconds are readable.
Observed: 10,16
